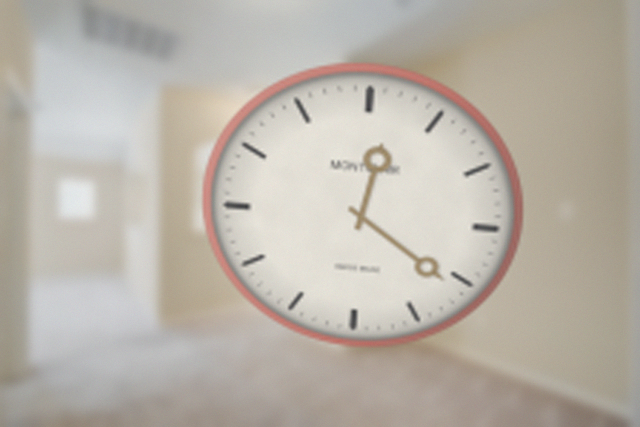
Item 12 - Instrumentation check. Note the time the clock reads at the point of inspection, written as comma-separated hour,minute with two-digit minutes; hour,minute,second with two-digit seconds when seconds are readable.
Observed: 12,21
